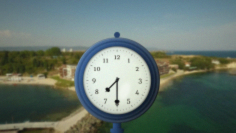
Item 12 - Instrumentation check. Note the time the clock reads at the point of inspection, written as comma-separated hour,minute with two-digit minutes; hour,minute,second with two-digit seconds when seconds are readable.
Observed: 7,30
